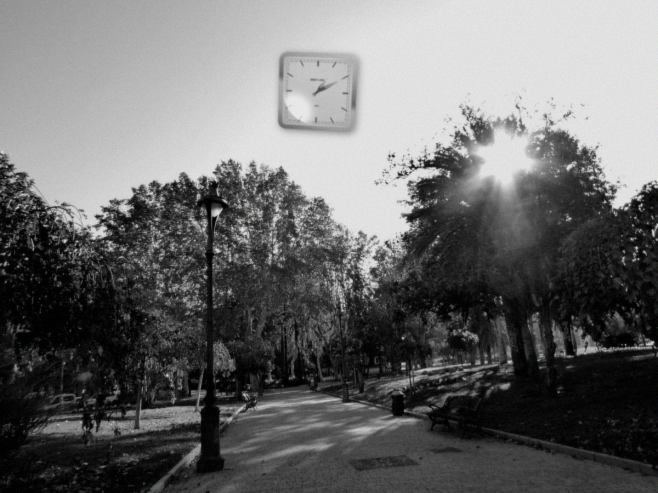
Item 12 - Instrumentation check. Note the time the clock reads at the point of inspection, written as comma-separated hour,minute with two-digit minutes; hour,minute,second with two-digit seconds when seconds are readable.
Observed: 1,10
